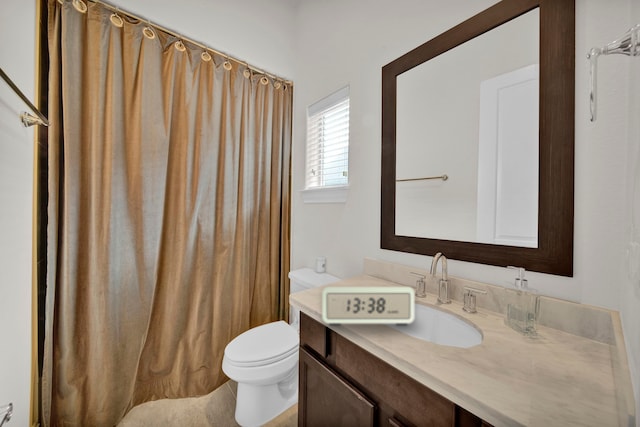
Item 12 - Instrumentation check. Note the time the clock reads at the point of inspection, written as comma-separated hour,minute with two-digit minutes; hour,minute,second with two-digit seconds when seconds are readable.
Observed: 13,38
